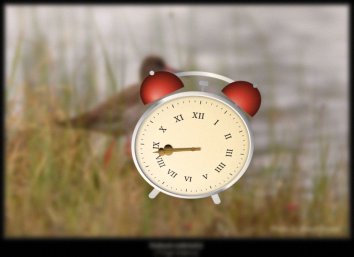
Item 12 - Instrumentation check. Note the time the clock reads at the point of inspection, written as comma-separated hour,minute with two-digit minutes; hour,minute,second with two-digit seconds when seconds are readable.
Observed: 8,43
